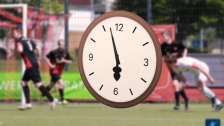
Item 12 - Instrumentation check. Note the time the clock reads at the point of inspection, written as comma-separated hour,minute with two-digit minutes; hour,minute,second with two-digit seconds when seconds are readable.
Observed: 5,57
